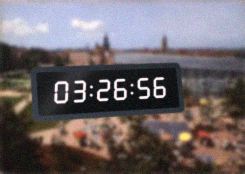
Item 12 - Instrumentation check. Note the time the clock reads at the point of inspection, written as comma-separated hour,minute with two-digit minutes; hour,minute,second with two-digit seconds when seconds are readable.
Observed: 3,26,56
